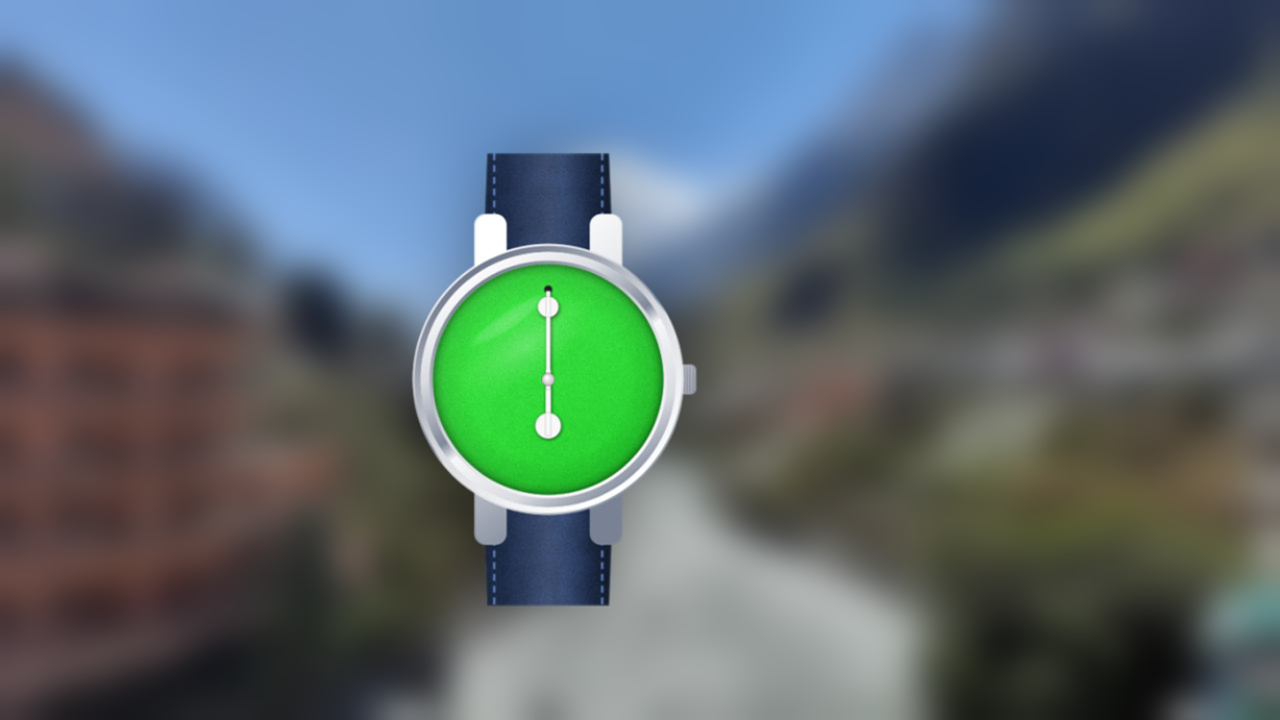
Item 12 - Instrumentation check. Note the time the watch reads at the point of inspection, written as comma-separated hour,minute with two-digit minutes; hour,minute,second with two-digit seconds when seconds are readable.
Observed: 6,00
